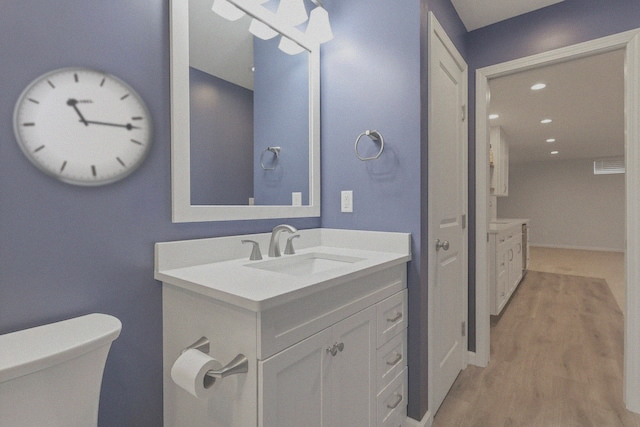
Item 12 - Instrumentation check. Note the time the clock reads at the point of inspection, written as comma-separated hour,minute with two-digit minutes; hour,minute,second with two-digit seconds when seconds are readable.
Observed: 11,17
